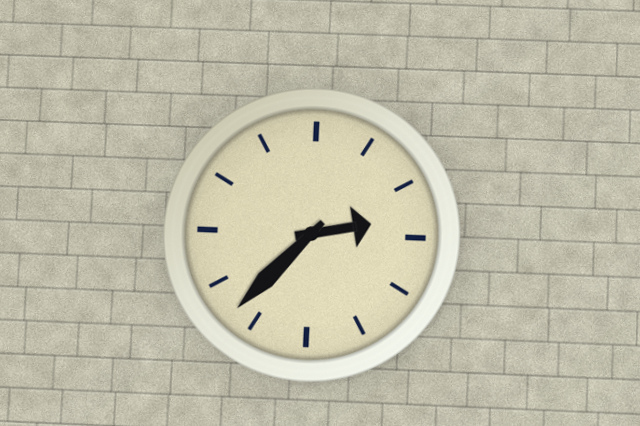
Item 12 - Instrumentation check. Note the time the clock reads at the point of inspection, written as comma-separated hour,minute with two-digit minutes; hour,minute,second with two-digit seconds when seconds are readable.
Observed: 2,37
